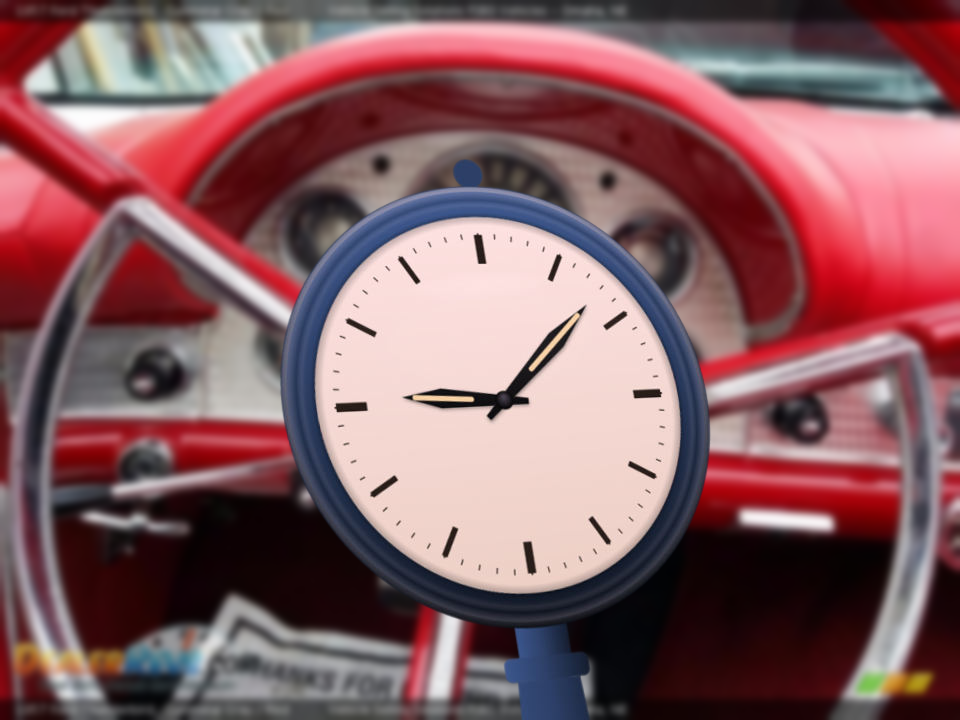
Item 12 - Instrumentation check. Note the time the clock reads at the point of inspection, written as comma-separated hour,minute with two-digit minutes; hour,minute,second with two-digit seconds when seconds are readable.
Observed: 9,08
